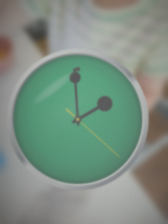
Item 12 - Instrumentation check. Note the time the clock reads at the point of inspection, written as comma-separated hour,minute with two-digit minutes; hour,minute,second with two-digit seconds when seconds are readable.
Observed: 1,59,22
